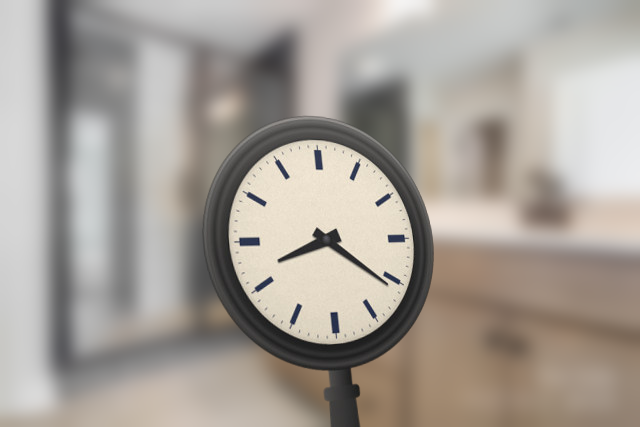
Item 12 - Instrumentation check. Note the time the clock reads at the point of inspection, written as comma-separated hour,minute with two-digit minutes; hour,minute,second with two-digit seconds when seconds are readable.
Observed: 8,21
